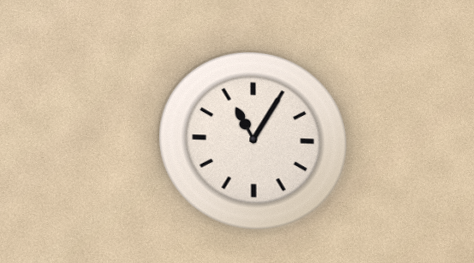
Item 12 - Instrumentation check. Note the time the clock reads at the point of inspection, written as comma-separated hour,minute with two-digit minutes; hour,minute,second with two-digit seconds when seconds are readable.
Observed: 11,05
